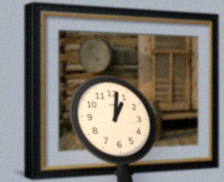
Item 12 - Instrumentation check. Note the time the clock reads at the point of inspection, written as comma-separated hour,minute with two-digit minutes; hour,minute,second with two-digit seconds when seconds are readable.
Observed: 1,02
